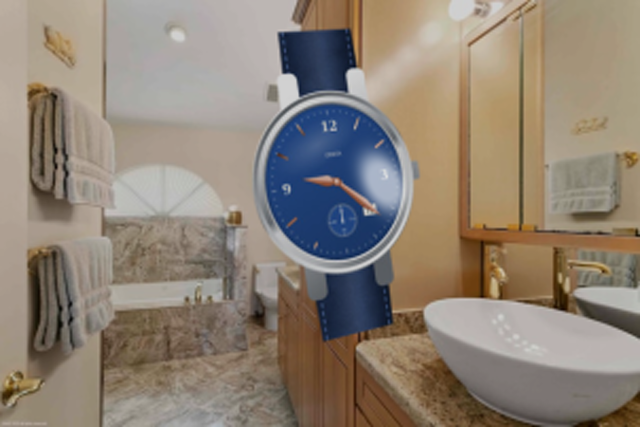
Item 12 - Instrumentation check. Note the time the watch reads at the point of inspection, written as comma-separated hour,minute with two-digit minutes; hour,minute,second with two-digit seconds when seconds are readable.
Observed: 9,22
